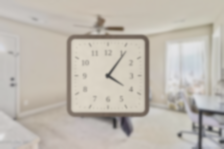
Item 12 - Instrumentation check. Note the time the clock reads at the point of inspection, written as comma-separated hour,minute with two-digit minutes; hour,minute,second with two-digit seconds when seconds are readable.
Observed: 4,06
